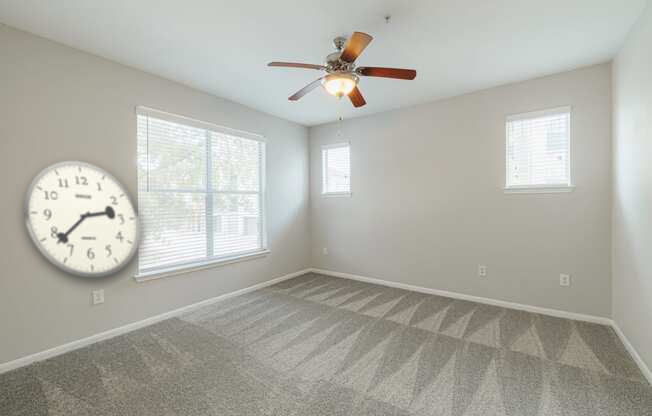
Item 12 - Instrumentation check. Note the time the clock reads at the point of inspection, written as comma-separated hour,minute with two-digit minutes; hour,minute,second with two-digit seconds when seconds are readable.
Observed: 2,38
